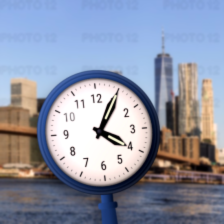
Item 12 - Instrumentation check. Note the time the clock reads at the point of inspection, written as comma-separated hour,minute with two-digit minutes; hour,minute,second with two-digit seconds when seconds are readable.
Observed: 4,05
